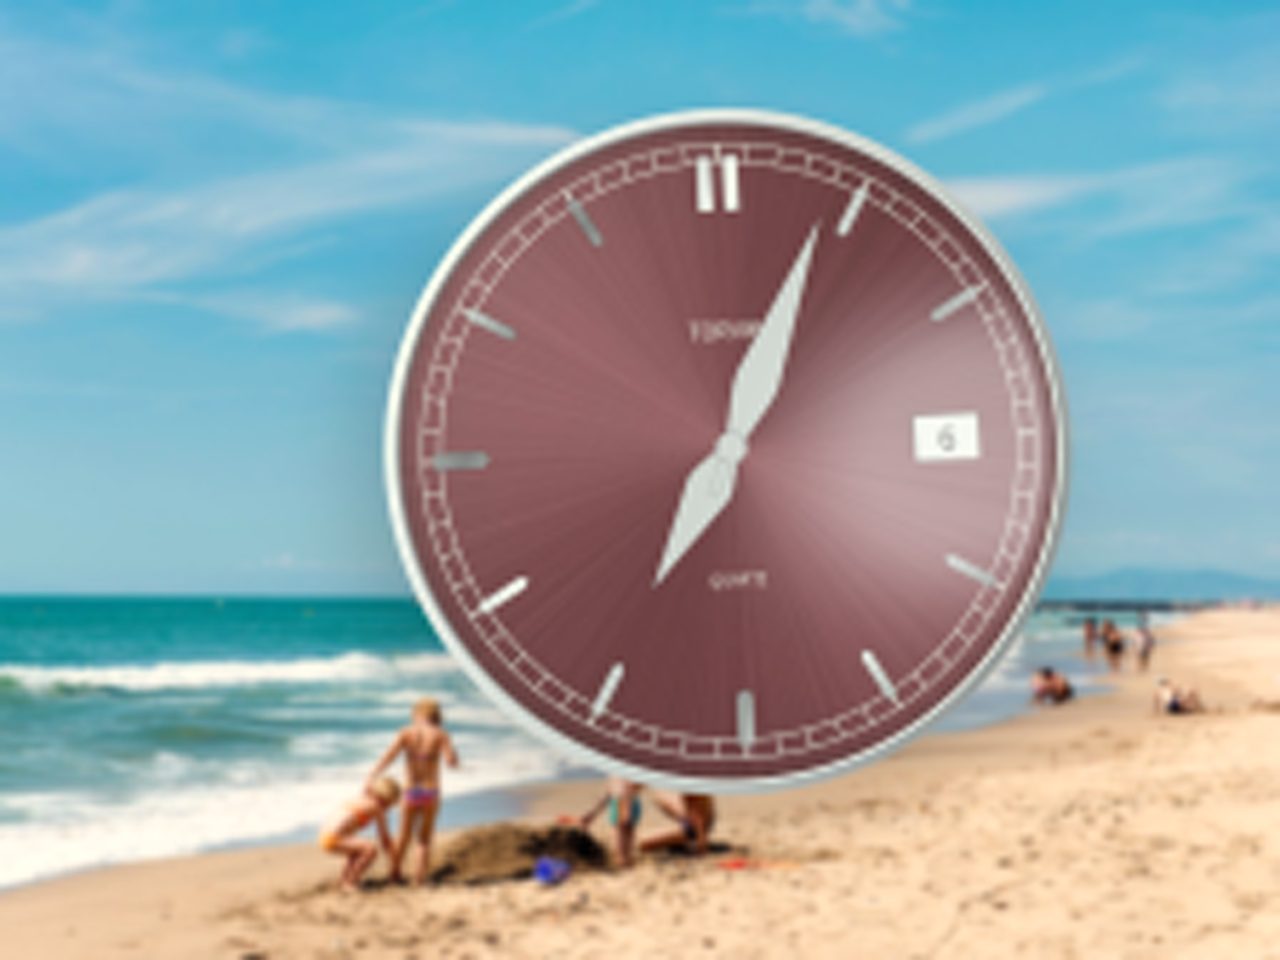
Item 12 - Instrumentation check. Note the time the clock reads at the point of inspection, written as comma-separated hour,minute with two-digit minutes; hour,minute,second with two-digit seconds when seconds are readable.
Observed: 7,04
